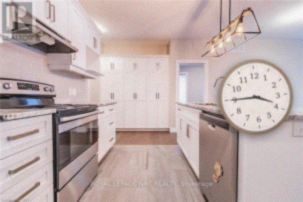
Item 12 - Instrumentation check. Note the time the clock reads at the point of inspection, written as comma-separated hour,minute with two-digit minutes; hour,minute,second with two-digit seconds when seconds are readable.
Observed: 3,45
